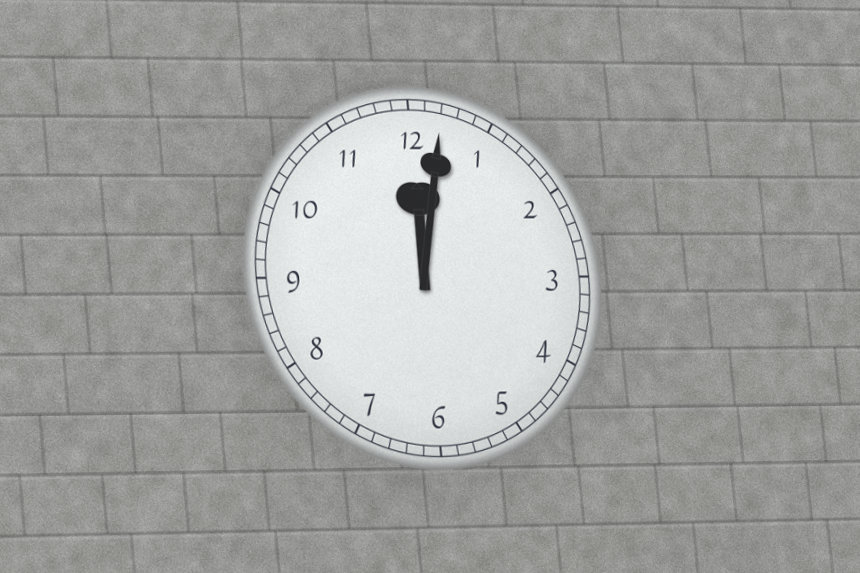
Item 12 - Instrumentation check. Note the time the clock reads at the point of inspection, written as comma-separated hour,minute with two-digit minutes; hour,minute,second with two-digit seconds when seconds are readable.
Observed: 12,02
